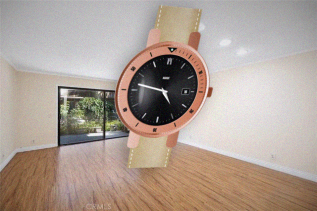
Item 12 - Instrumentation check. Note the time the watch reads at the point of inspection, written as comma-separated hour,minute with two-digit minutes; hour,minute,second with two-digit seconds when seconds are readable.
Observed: 4,47
